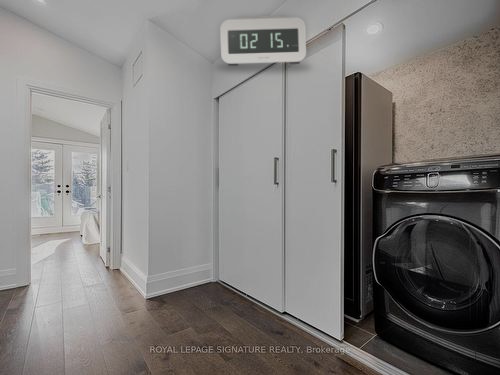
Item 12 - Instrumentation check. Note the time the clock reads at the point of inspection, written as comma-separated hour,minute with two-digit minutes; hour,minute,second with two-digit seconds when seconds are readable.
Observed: 2,15
